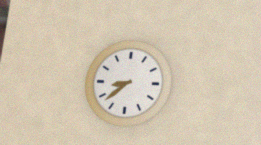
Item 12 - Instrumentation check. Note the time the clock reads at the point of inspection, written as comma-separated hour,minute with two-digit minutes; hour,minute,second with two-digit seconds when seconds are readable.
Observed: 8,38
